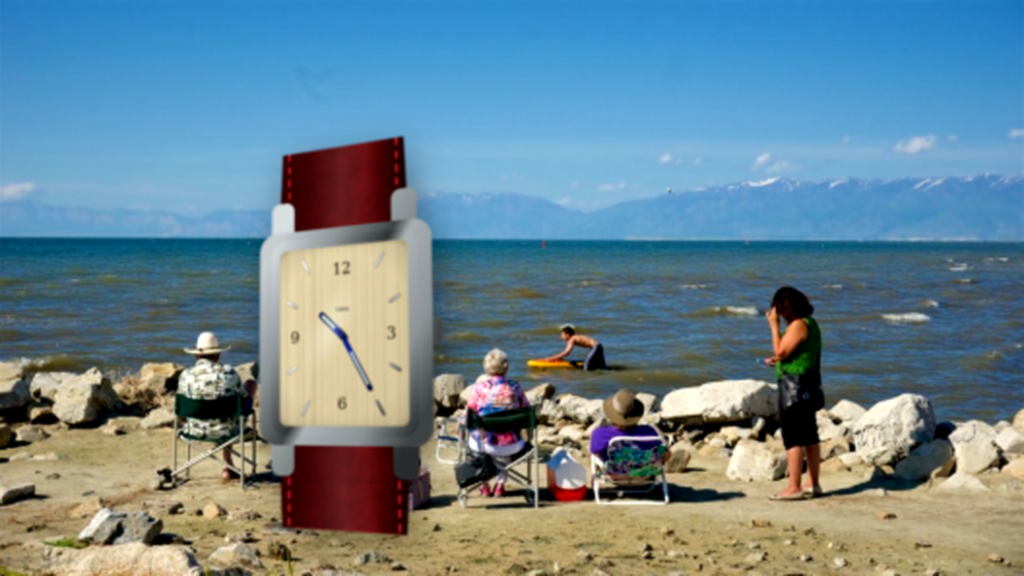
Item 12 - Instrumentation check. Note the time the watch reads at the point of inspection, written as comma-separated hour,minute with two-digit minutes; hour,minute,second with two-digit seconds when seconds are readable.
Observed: 10,25
